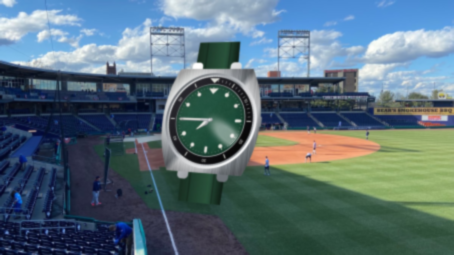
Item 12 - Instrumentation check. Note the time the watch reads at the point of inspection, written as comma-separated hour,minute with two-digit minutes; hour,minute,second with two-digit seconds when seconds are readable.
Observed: 7,45
